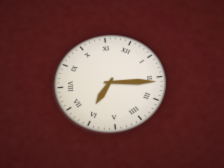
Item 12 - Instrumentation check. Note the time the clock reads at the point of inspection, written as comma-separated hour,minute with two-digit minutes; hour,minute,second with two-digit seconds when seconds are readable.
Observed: 6,11
